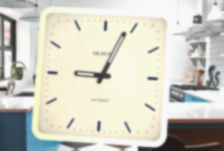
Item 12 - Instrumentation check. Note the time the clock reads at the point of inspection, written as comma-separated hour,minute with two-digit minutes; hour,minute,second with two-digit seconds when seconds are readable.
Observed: 9,04
